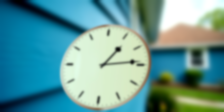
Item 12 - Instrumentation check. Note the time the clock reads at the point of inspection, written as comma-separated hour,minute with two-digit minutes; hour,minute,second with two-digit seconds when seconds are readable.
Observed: 1,14
